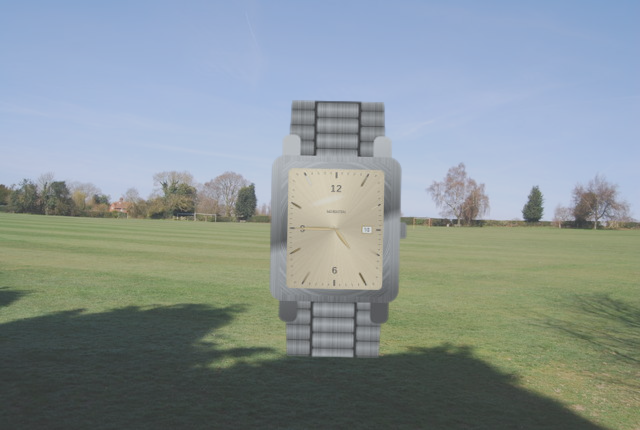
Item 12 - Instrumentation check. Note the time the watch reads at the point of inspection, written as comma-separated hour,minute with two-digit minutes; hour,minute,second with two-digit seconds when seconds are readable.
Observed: 4,45
